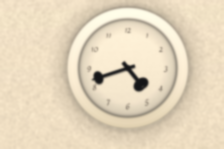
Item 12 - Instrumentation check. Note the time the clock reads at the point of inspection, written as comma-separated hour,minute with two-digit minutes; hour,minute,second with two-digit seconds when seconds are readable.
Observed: 4,42
